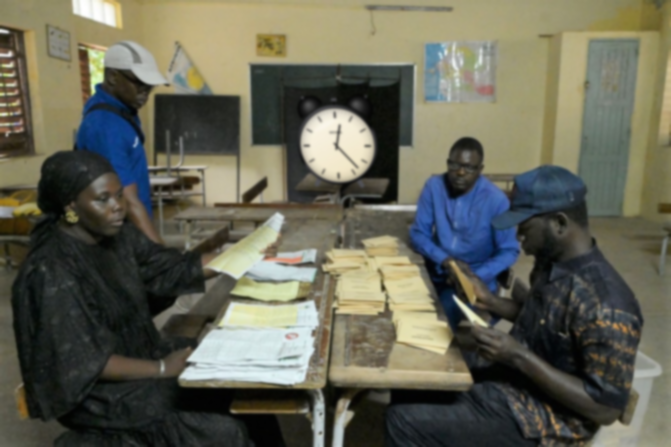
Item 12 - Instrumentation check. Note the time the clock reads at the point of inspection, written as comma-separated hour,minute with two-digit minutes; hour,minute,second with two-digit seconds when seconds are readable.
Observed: 12,23
